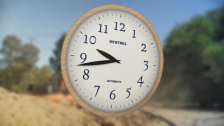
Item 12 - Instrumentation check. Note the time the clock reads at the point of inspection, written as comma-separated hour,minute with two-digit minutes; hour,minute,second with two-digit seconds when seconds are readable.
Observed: 9,43
